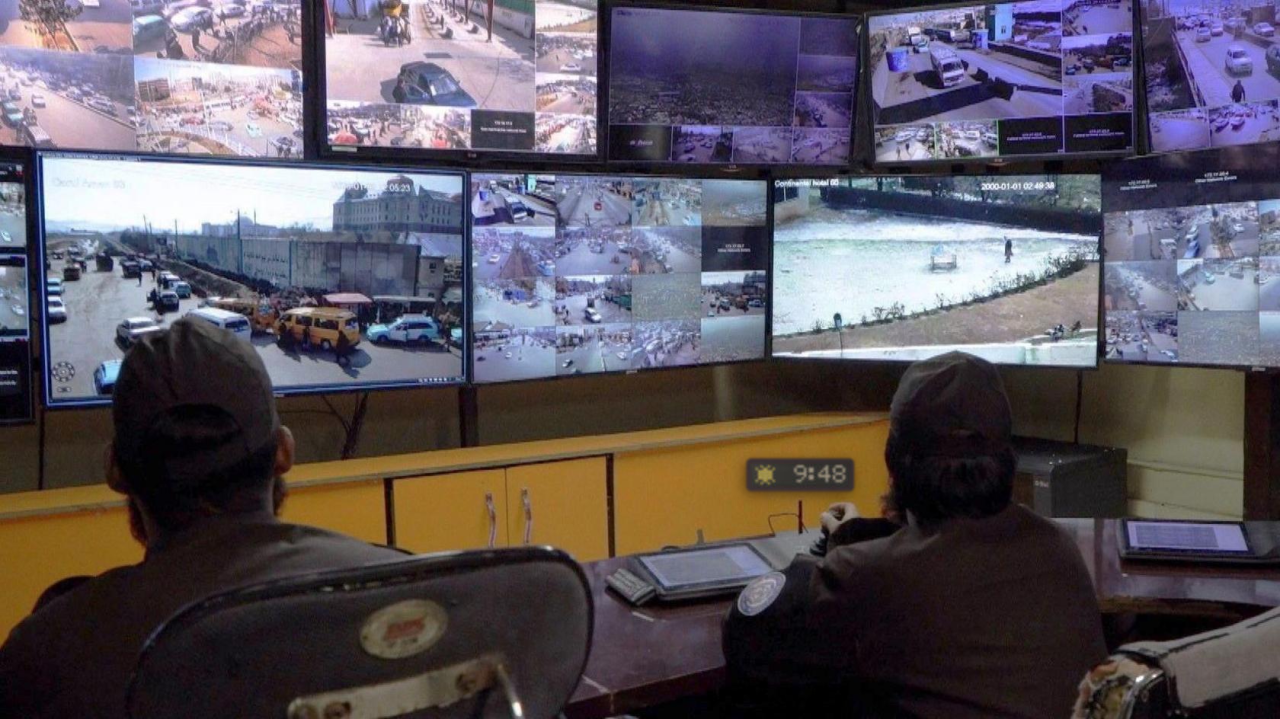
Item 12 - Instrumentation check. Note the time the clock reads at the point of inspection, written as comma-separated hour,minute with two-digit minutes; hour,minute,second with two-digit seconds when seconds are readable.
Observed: 9,48
